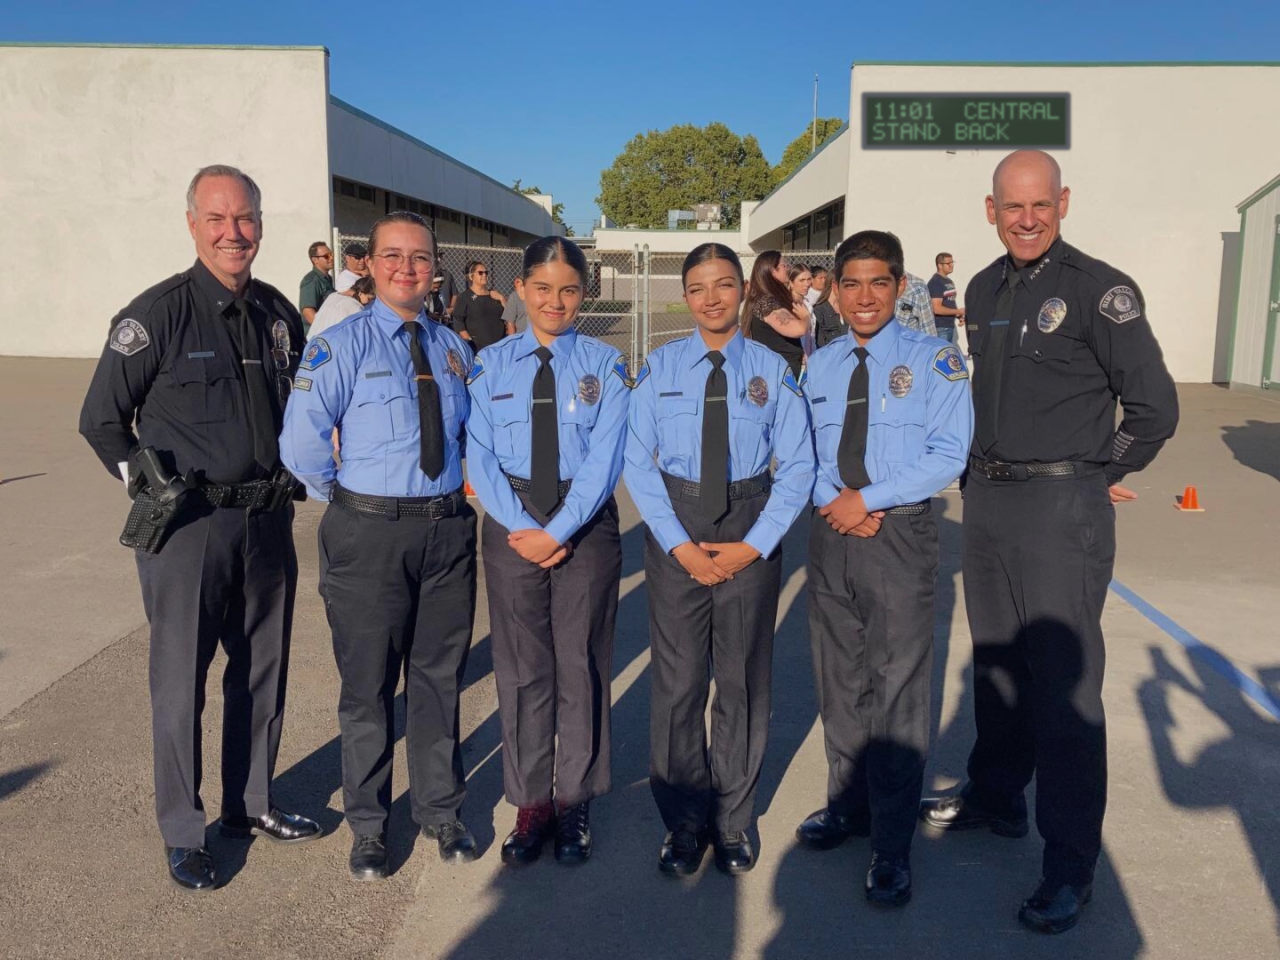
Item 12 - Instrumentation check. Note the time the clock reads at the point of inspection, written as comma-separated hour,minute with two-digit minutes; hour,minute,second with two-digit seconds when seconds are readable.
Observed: 11,01
